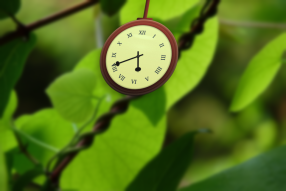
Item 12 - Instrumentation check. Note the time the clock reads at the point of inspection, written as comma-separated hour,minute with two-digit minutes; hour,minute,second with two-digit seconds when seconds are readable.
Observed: 5,41
